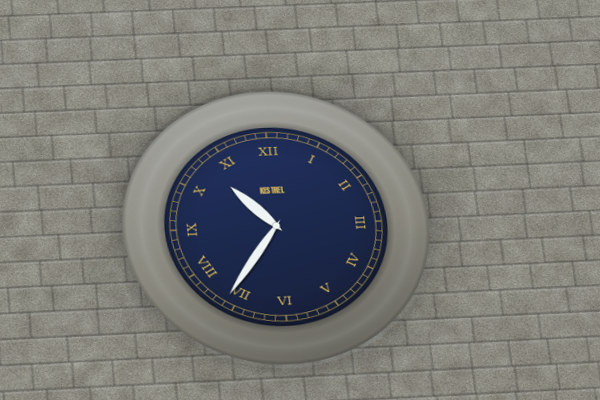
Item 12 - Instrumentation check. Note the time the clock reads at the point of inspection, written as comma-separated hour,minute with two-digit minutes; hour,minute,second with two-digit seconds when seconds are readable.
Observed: 10,36
